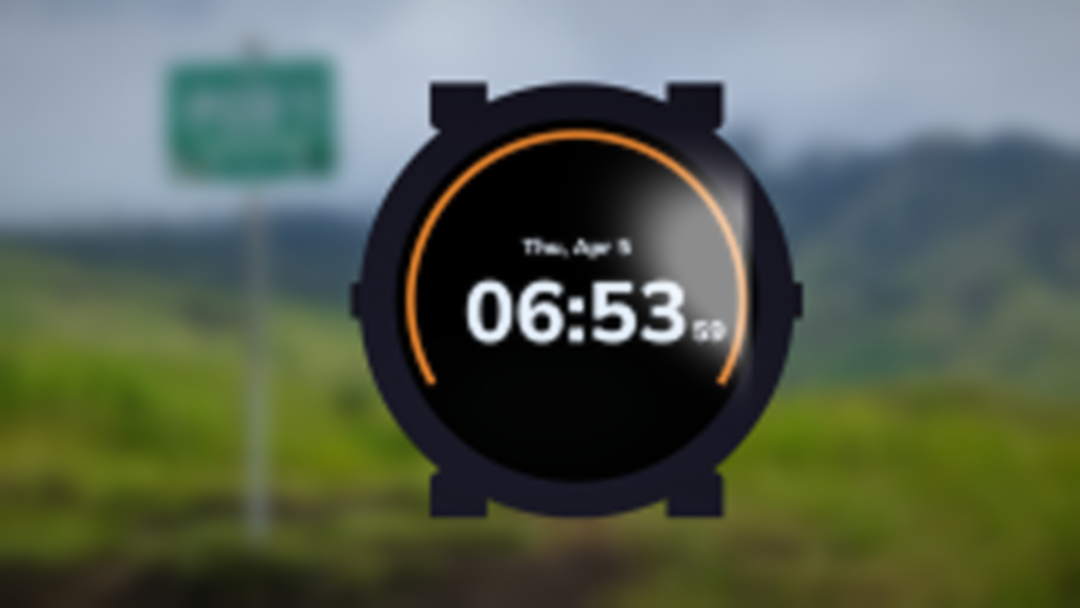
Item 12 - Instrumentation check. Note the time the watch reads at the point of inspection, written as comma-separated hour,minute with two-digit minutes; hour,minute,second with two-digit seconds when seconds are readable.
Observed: 6,53
